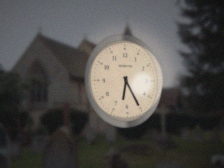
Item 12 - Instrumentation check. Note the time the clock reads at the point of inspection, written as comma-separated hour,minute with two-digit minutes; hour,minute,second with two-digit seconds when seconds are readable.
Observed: 6,25
